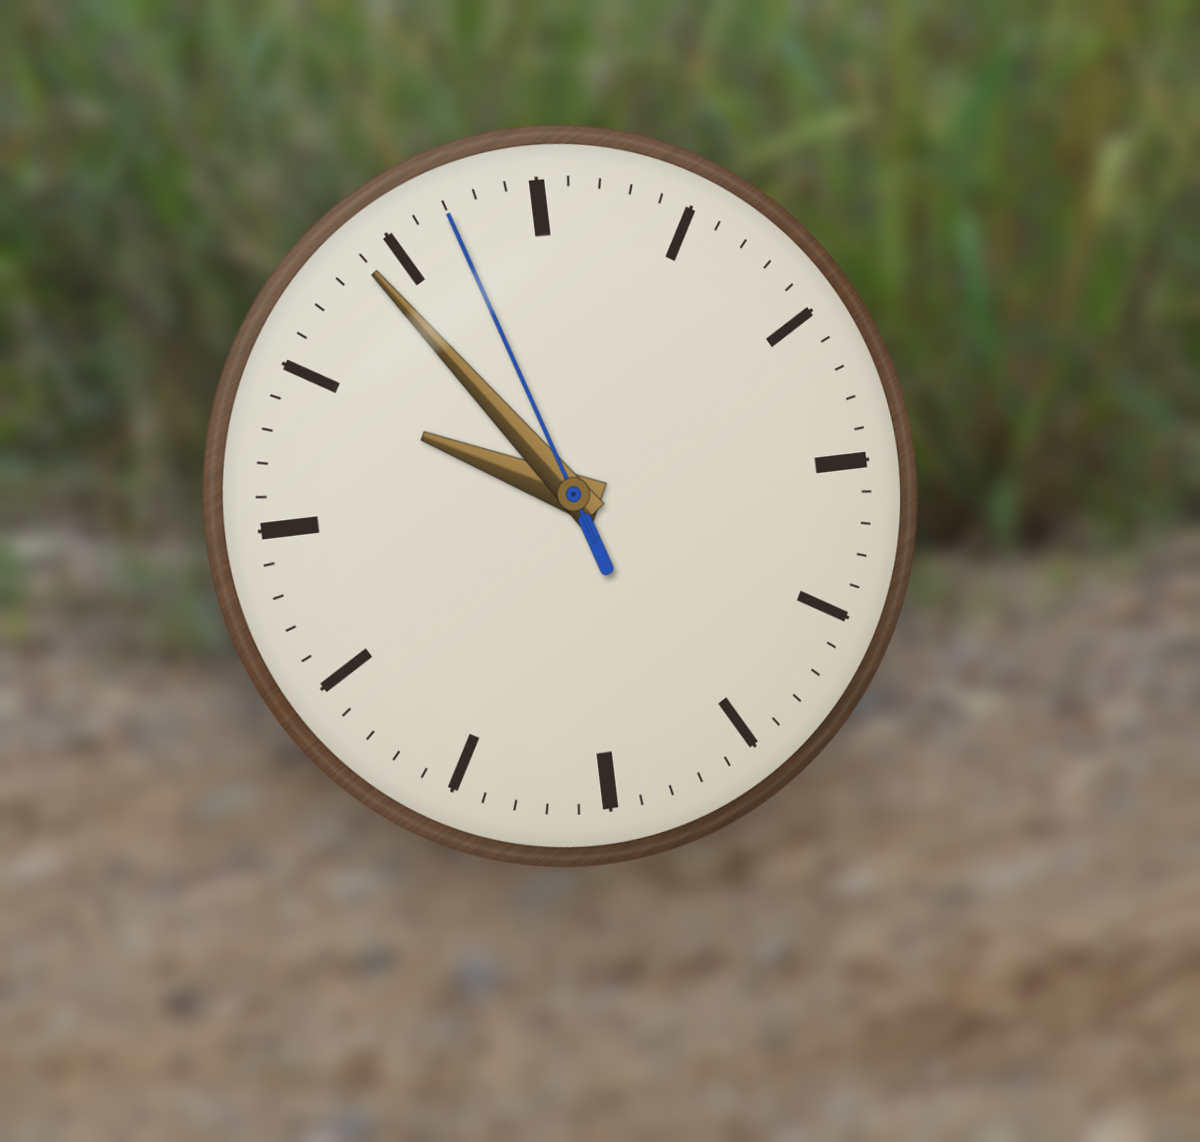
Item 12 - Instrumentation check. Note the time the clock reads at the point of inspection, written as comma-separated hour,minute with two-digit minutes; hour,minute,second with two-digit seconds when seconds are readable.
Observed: 9,53,57
